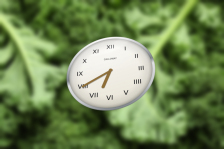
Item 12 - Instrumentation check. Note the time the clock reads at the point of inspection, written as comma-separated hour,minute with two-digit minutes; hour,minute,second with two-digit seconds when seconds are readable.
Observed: 6,40
